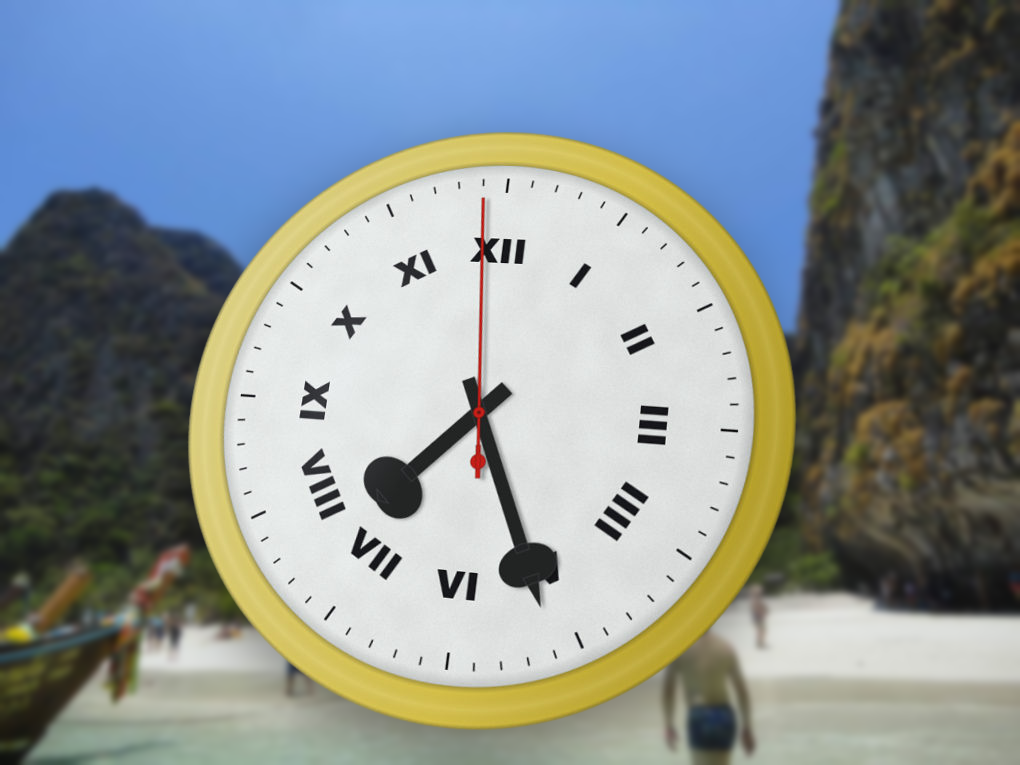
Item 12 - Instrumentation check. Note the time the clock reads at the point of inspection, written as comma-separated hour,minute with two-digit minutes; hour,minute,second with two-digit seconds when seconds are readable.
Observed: 7,25,59
